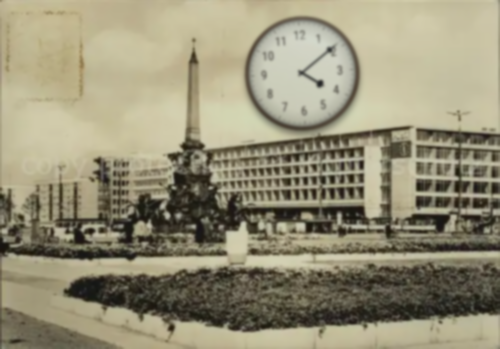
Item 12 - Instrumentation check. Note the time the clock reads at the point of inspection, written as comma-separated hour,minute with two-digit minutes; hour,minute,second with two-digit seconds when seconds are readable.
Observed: 4,09
